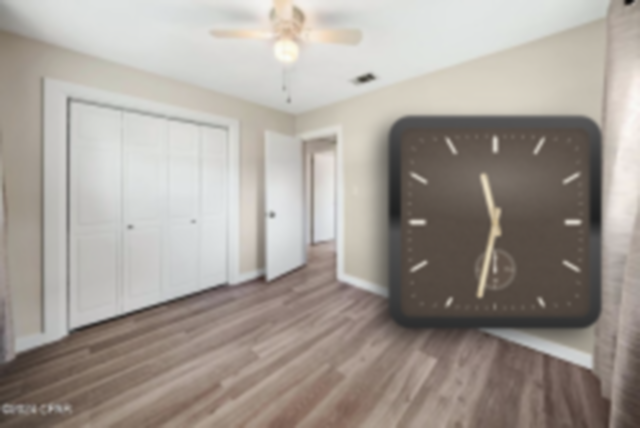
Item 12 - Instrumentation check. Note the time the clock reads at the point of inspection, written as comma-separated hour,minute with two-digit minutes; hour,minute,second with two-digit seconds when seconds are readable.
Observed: 11,32
